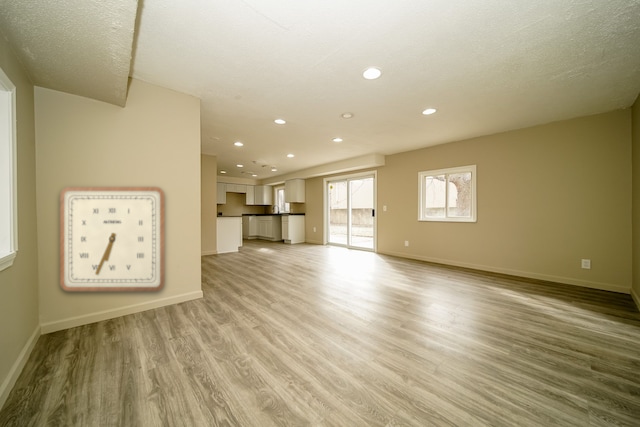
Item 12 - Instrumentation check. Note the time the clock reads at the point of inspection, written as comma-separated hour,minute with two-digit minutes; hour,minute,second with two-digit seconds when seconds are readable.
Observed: 6,34
